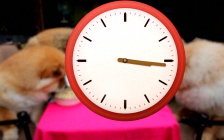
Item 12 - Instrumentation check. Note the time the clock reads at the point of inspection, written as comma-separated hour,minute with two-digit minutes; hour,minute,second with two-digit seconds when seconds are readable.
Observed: 3,16
